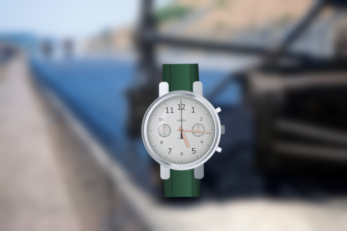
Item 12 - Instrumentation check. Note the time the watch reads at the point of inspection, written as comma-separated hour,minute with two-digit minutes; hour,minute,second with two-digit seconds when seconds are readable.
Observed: 5,16
